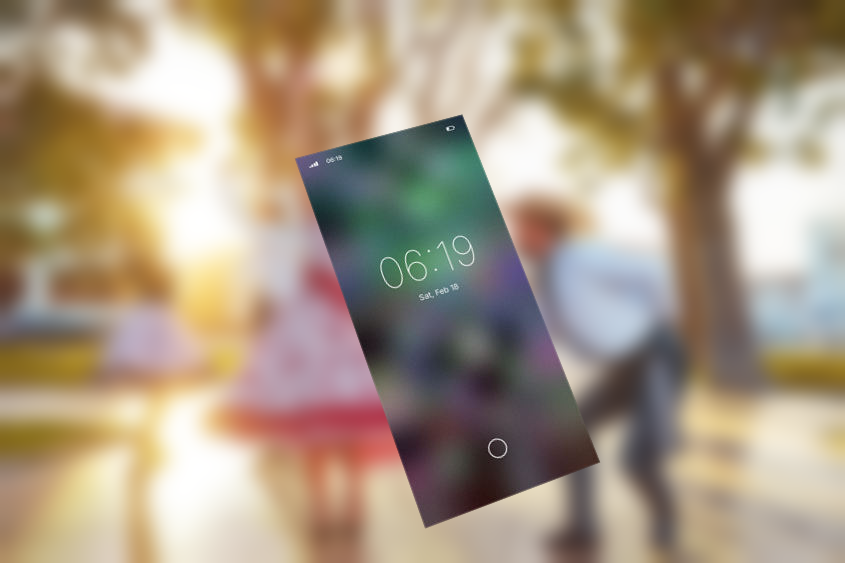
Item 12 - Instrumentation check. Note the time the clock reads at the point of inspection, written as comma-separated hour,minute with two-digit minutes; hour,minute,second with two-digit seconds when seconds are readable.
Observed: 6,19
